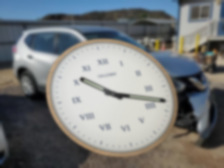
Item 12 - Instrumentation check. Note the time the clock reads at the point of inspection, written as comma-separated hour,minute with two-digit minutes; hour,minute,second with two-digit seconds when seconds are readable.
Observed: 10,18
